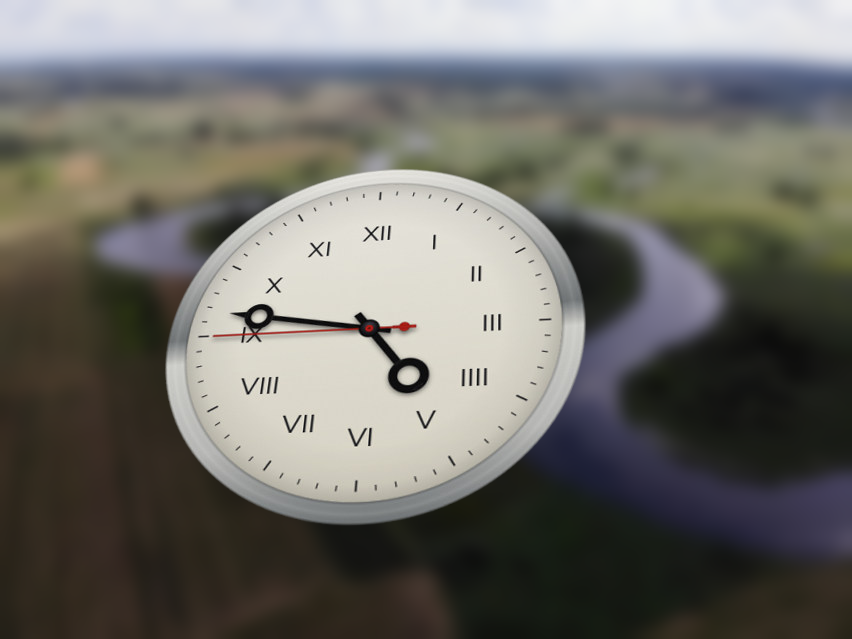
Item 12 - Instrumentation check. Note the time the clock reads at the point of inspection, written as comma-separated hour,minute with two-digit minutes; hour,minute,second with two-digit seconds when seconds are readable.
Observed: 4,46,45
